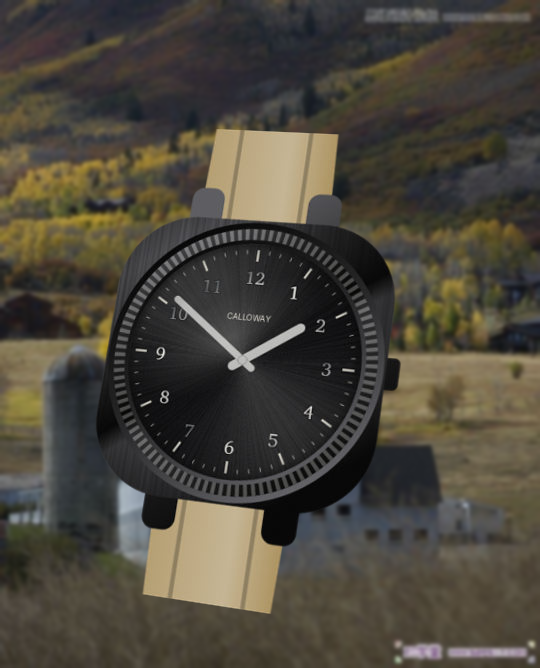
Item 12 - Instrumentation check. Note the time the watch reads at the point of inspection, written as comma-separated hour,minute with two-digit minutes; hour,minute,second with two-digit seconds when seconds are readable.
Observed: 1,51
